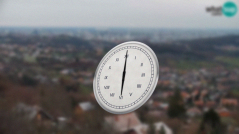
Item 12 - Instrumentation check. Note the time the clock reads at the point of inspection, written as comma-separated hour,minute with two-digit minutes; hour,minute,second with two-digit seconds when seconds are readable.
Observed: 6,00
